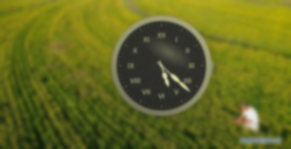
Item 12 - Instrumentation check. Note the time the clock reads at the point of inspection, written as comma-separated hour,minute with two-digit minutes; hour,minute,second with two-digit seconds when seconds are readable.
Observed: 5,22
